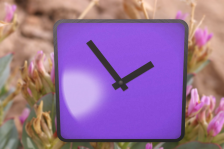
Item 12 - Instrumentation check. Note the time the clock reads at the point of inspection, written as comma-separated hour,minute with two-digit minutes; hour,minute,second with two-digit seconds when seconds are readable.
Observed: 1,54
